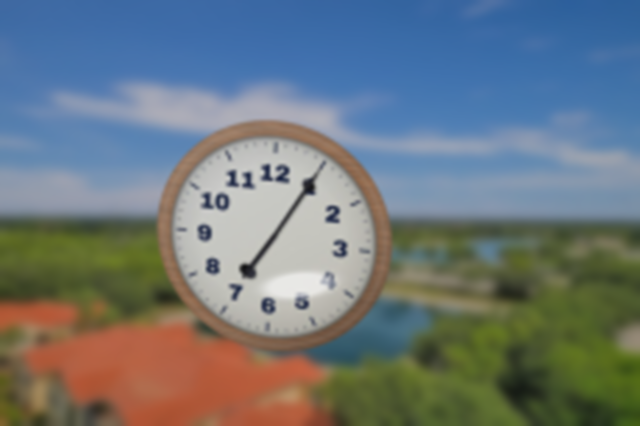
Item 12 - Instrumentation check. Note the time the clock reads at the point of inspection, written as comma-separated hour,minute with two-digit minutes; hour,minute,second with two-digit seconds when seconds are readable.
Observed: 7,05
